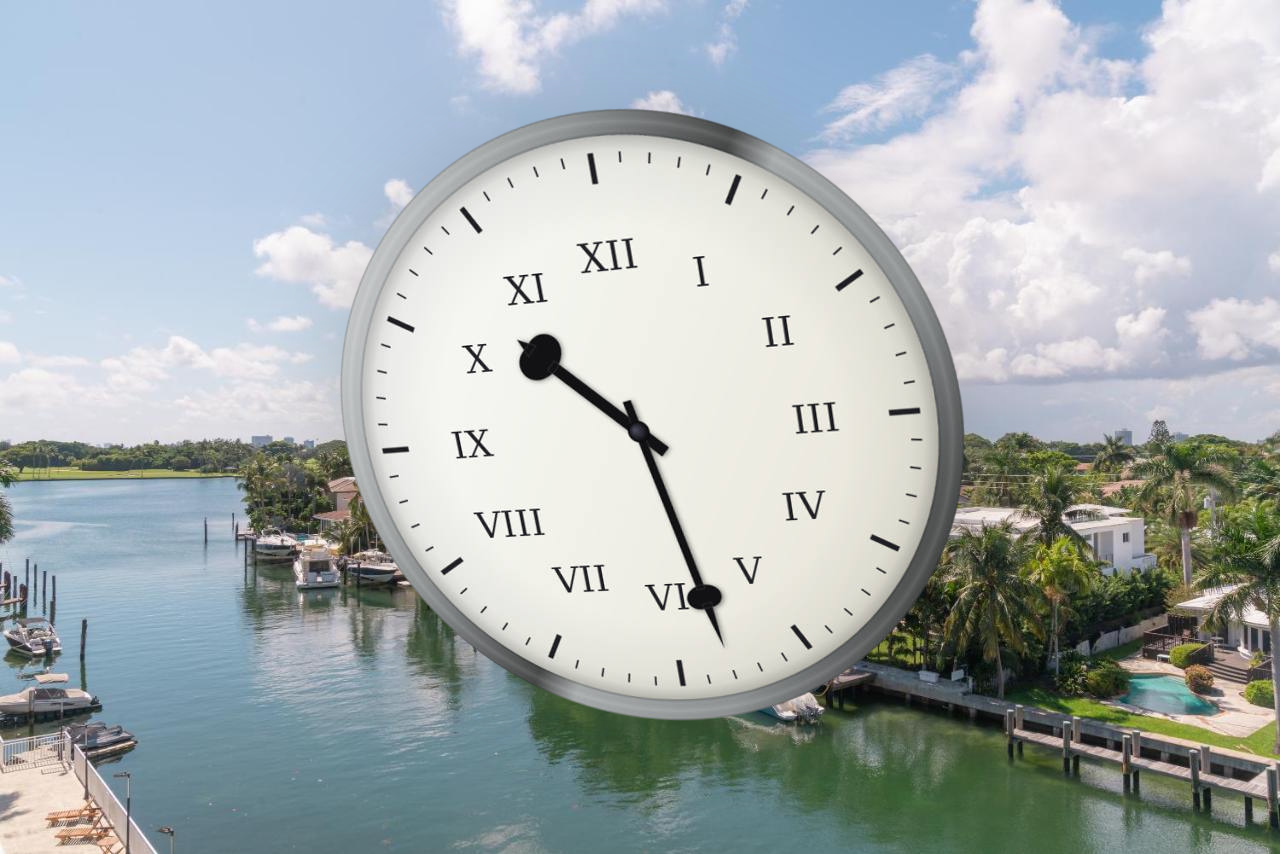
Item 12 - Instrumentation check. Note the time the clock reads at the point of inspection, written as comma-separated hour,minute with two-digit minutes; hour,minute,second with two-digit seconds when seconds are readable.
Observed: 10,28
